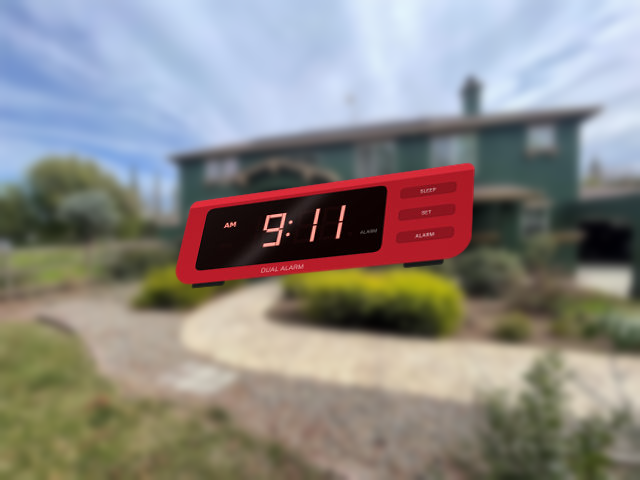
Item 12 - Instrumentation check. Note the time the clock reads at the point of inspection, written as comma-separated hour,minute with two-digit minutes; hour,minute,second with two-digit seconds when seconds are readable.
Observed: 9,11
